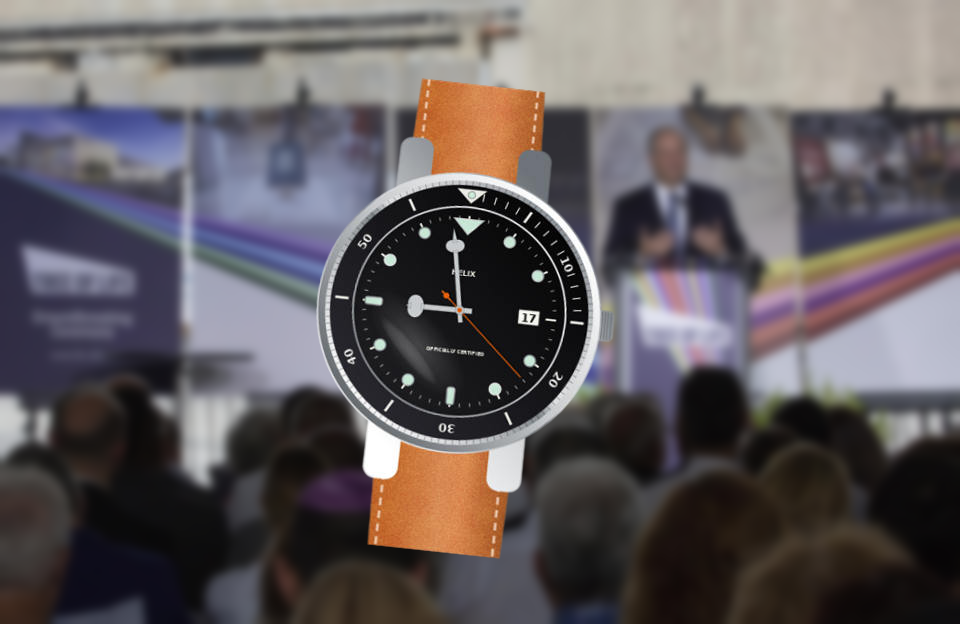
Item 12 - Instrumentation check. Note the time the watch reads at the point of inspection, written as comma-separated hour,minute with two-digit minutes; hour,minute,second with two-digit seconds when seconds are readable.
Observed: 8,58,22
